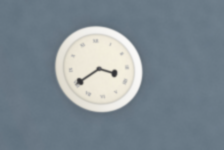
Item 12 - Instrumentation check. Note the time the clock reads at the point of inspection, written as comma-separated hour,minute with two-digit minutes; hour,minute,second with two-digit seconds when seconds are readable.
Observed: 3,40
